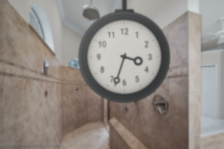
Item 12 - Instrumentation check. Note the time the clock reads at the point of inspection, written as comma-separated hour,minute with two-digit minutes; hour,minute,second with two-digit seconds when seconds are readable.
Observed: 3,33
